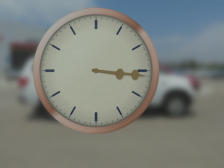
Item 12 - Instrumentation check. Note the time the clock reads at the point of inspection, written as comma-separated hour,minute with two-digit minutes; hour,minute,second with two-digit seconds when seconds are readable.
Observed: 3,16
